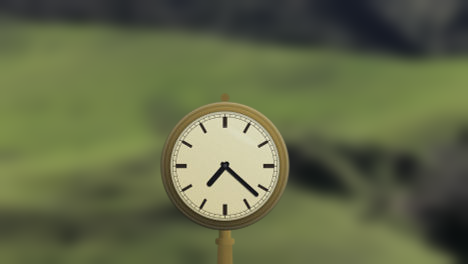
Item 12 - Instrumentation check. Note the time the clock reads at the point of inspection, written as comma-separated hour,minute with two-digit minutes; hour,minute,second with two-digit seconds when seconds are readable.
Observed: 7,22
